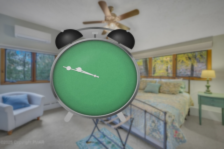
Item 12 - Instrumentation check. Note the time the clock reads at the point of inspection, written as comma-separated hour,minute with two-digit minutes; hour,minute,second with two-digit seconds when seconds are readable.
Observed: 9,48
